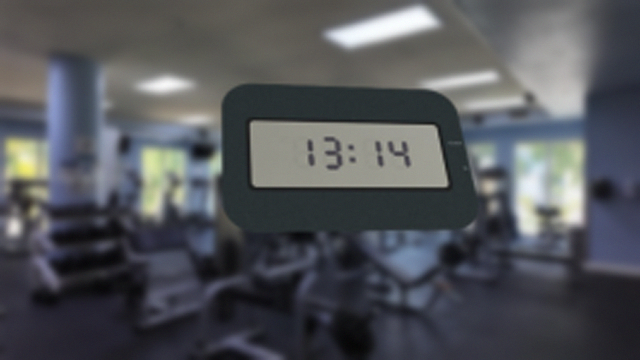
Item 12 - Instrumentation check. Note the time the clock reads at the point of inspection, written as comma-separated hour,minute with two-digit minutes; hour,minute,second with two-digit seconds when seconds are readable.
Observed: 13,14
